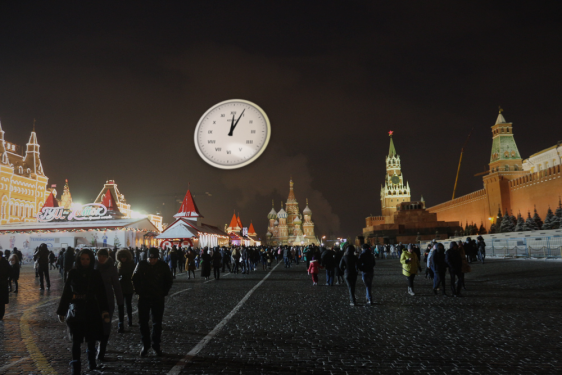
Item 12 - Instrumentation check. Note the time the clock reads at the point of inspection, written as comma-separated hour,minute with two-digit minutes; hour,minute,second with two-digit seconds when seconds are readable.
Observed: 12,04
